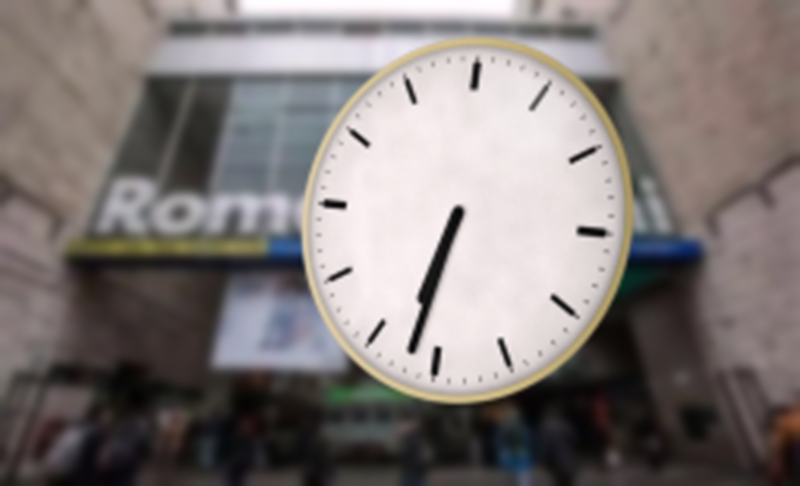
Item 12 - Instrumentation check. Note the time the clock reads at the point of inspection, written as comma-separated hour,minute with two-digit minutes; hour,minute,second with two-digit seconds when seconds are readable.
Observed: 6,32
